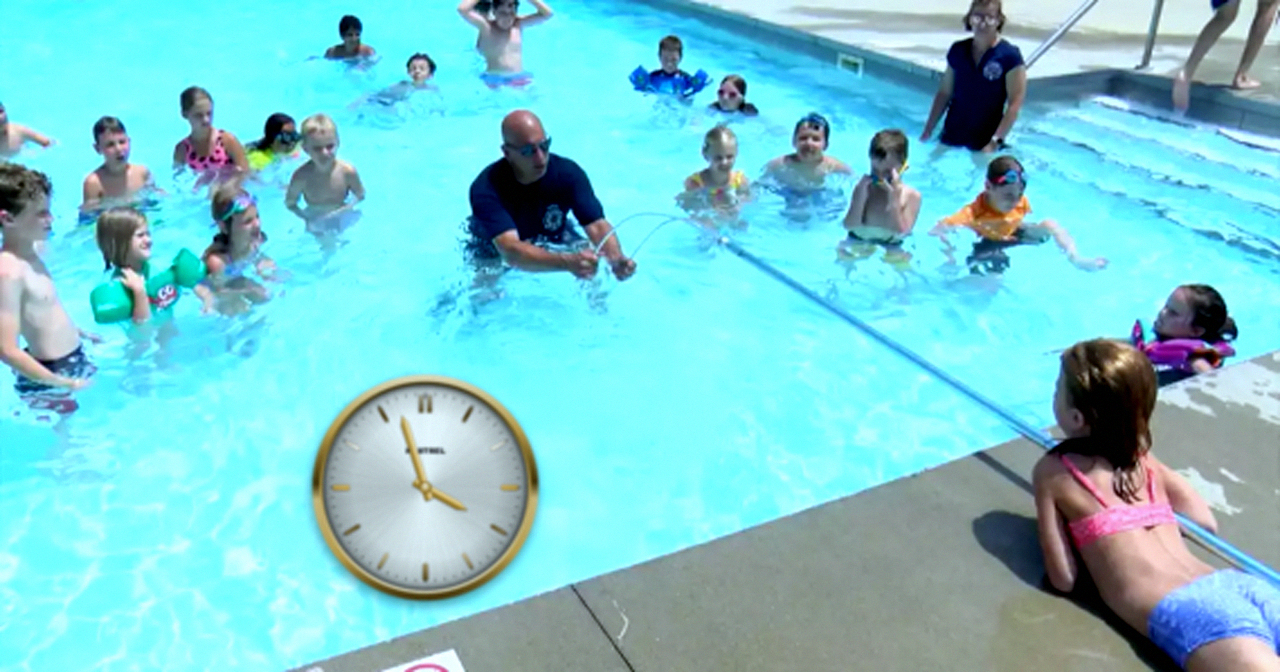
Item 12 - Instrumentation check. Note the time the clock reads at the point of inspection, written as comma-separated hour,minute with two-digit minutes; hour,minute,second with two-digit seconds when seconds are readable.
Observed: 3,57
